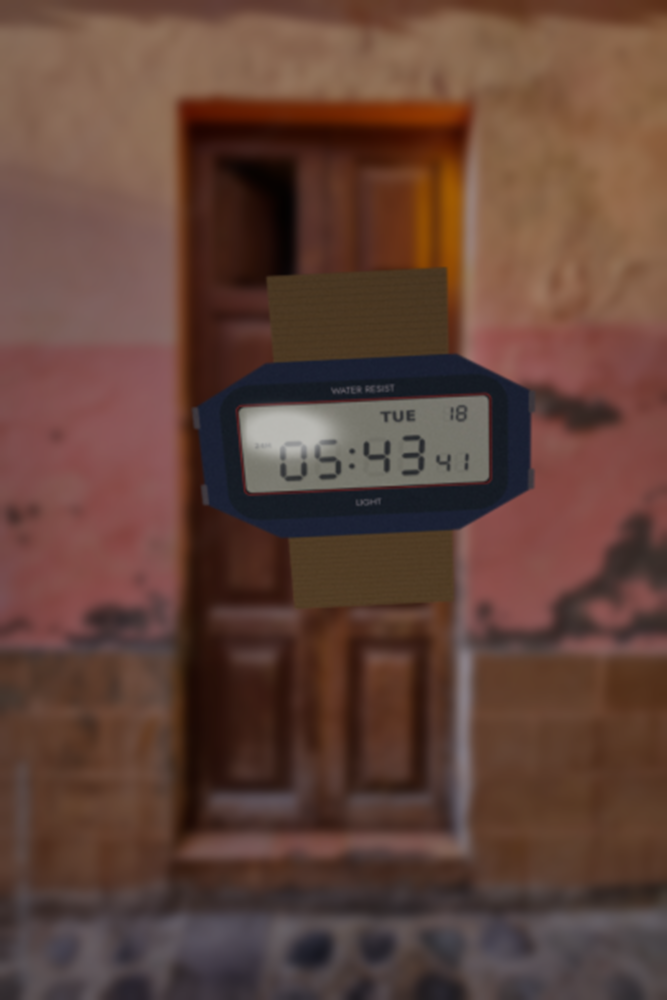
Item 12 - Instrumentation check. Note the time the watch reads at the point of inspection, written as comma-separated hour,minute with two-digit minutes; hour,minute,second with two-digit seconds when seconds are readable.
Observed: 5,43,41
